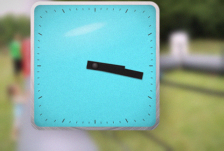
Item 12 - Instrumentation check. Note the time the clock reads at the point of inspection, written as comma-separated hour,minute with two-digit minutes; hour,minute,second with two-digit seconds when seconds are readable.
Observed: 3,17
